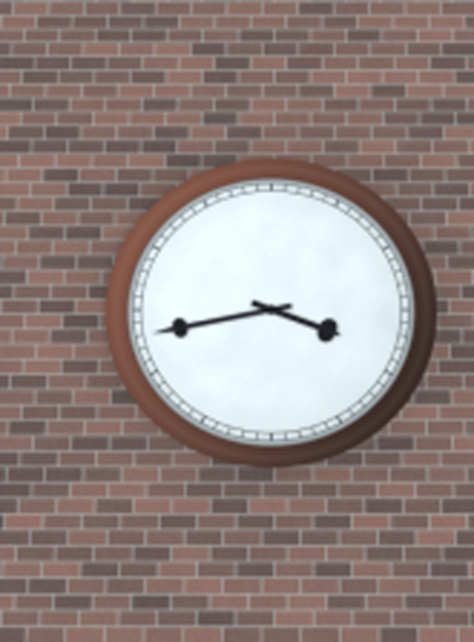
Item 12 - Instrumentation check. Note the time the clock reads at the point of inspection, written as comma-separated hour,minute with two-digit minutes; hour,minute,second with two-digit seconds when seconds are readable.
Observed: 3,43
